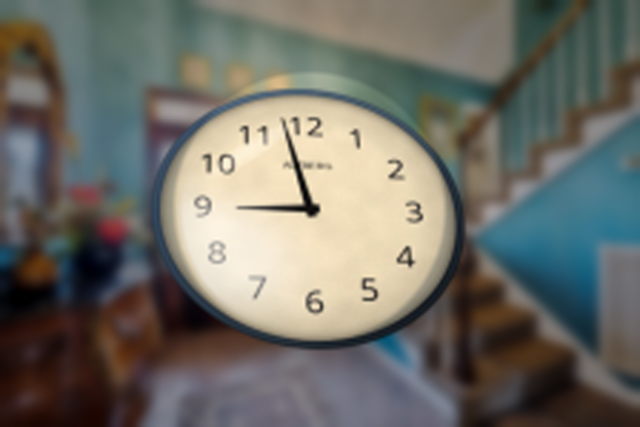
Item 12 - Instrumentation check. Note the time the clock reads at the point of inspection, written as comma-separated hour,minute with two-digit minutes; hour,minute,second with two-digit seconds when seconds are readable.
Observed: 8,58
